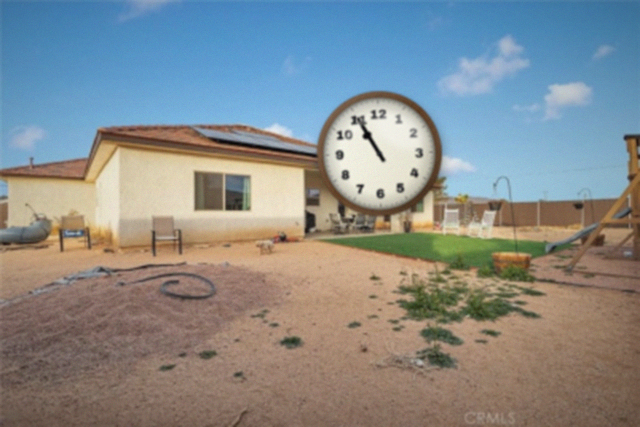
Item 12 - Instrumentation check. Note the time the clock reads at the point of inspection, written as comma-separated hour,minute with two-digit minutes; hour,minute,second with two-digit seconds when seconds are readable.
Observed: 10,55
